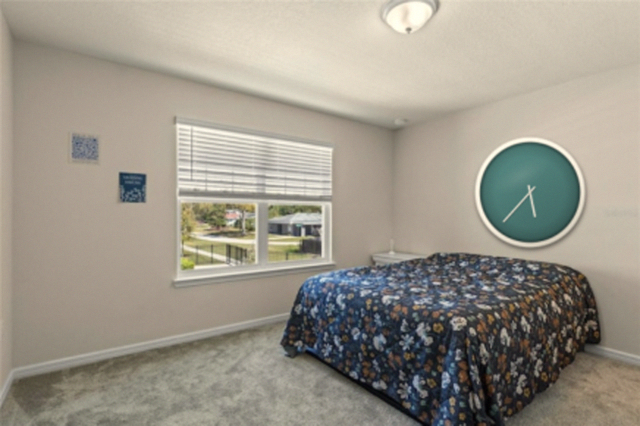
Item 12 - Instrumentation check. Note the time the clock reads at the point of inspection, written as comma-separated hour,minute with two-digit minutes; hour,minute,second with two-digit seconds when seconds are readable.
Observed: 5,37
